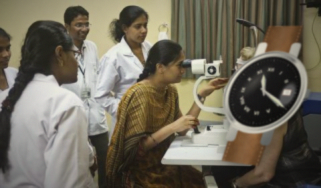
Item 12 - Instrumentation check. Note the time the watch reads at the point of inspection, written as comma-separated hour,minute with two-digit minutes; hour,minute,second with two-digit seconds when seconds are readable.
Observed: 11,20
